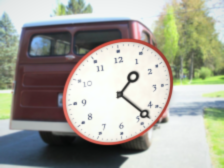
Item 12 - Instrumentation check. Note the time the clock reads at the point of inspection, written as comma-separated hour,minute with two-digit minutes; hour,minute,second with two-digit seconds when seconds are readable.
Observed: 1,23
